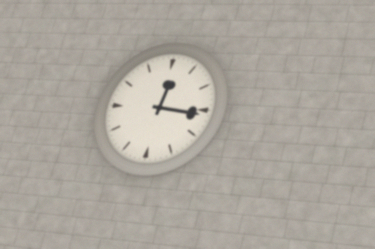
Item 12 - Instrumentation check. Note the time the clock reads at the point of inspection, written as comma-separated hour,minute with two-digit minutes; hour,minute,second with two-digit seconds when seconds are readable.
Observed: 12,16
